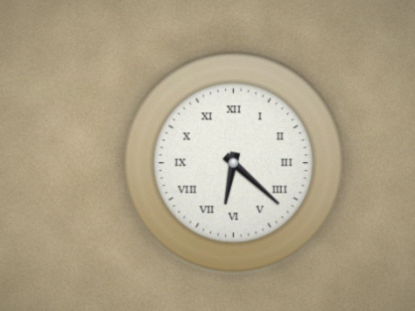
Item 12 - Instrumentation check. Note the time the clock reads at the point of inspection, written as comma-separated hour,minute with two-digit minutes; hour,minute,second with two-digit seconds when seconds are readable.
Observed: 6,22
